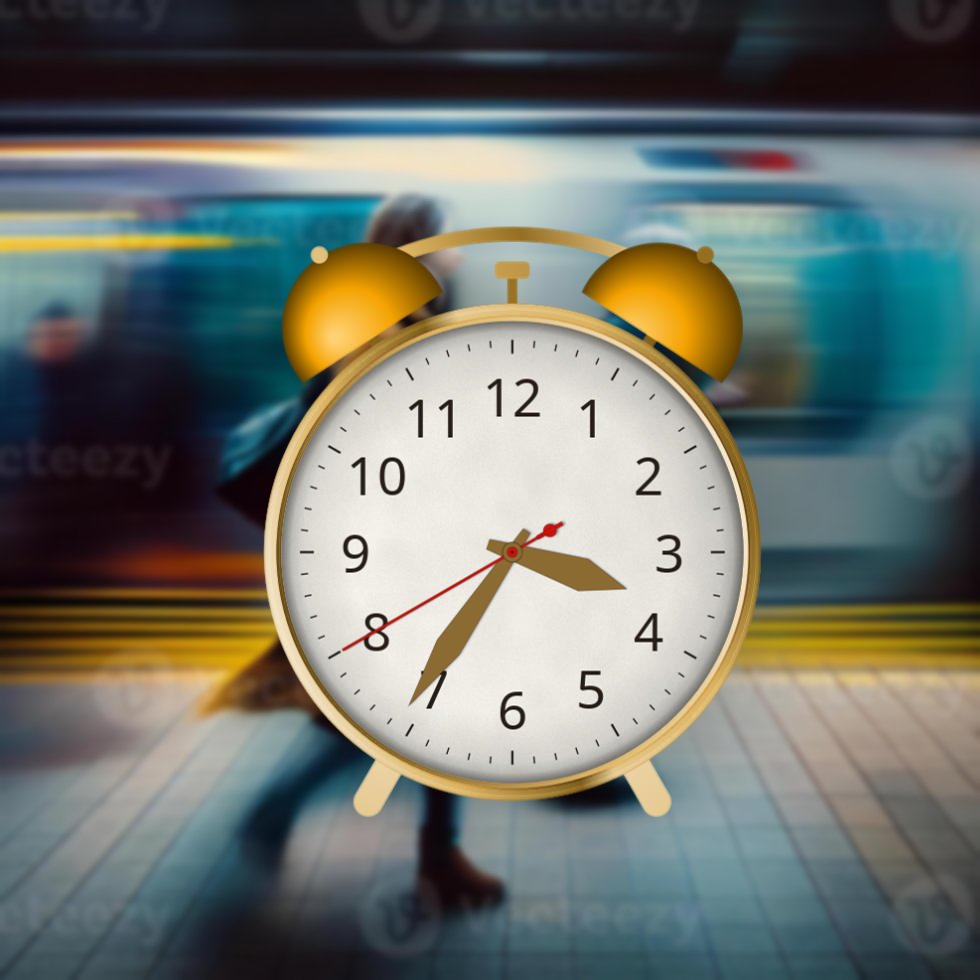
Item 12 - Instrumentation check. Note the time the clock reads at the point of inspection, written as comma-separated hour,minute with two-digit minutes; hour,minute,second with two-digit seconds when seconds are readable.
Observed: 3,35,40
